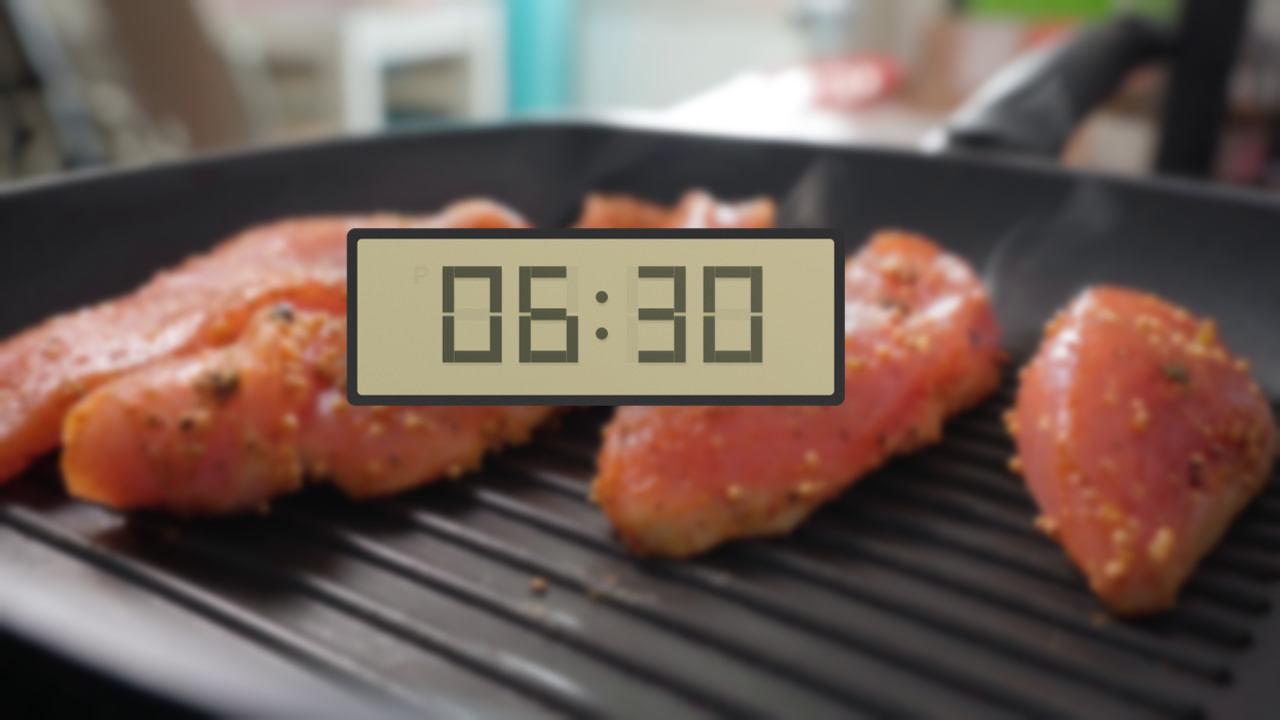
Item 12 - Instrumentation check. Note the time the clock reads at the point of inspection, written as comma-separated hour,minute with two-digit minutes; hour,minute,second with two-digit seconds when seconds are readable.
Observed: 6,30
